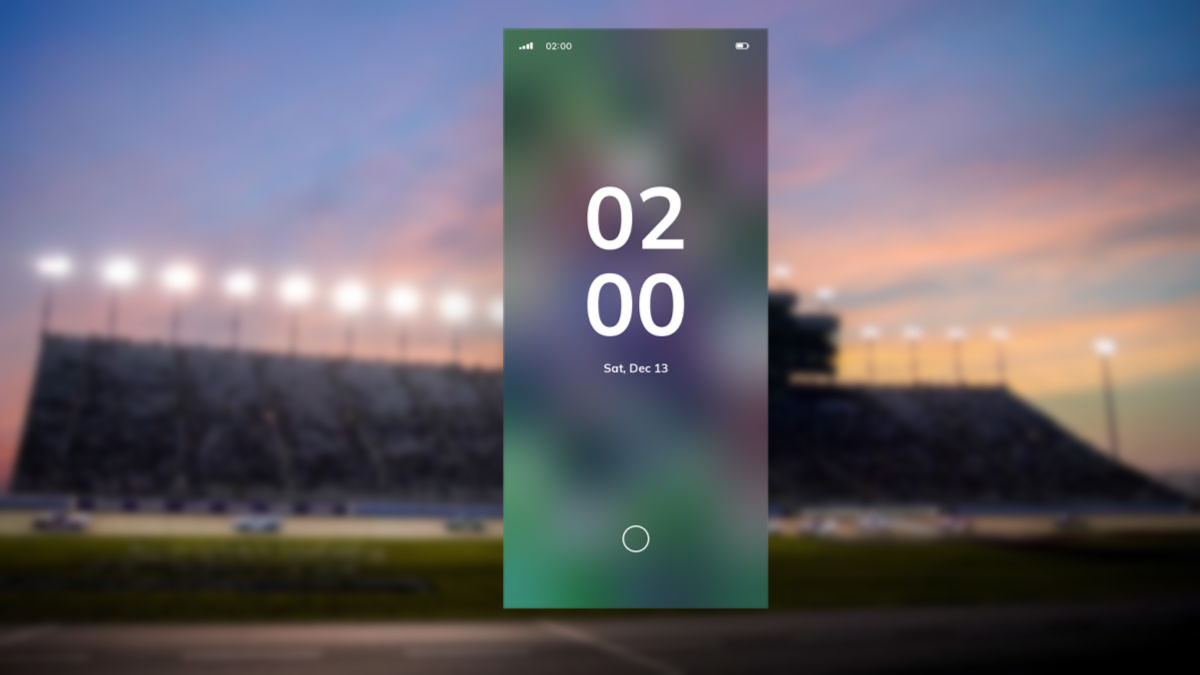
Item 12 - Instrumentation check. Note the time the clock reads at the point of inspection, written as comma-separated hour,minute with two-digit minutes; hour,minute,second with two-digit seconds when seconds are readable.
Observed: 2,00
